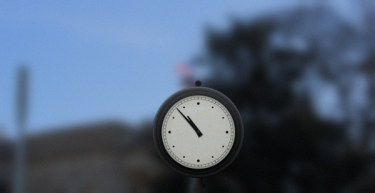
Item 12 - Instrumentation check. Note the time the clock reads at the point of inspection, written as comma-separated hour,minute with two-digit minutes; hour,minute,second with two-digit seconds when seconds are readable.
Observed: 10,53
